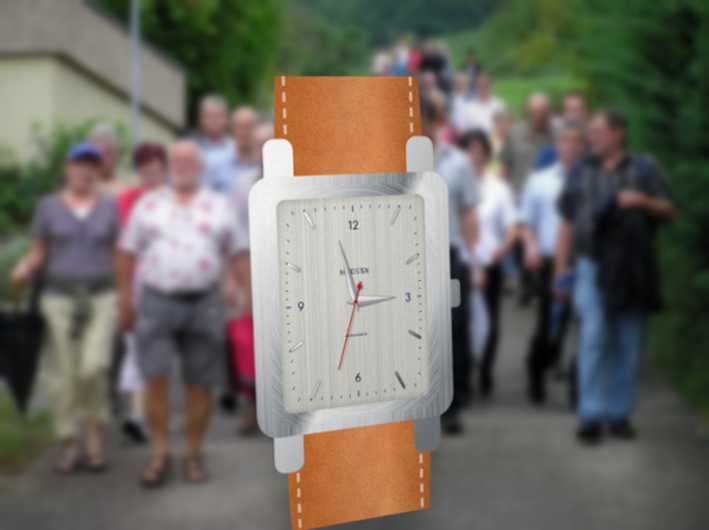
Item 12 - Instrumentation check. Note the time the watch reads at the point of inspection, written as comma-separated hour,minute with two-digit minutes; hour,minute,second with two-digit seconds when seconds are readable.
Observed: 2,57,33
